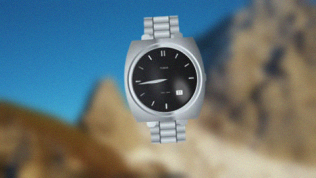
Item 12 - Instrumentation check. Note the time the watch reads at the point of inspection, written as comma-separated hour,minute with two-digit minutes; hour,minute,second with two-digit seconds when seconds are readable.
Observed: 8,44
